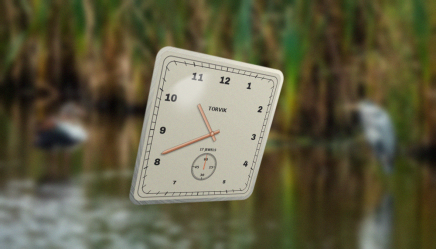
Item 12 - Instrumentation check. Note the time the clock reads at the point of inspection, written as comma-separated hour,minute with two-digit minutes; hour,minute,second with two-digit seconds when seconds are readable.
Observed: 10,41
